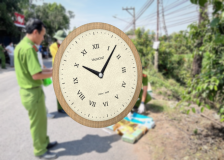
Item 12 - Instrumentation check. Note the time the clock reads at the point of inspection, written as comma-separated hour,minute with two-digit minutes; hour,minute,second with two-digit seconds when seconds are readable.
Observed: 10,07
